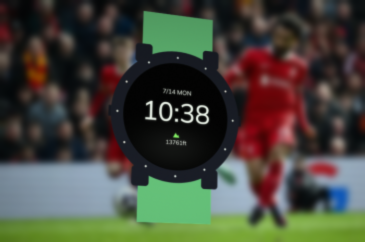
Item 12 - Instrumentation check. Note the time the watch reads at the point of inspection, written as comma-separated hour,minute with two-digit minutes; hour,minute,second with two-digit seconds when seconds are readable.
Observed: 10,38
